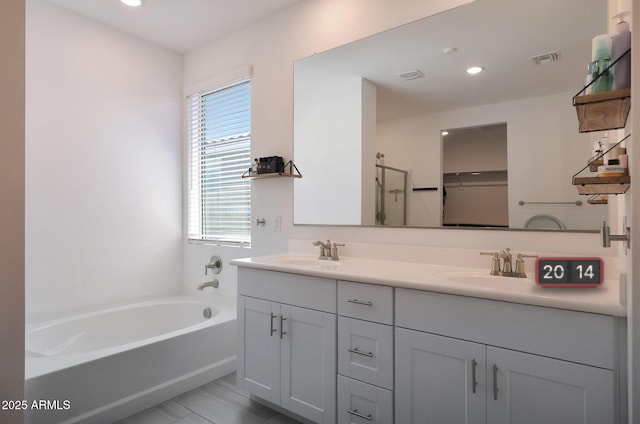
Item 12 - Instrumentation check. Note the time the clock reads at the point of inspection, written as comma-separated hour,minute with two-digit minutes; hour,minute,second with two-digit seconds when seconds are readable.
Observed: 20,14
